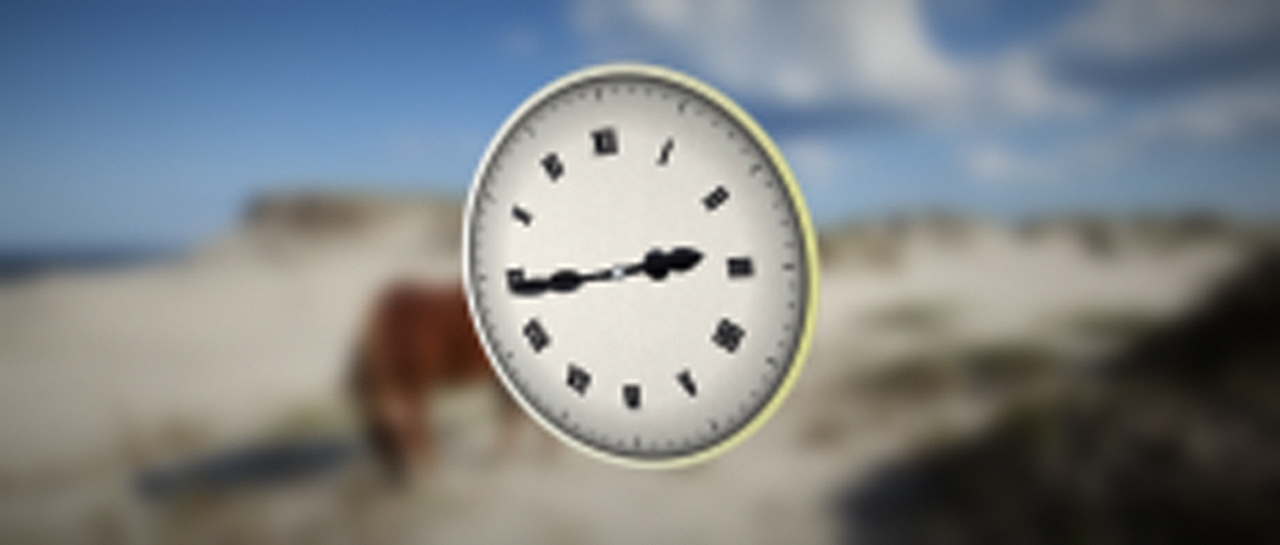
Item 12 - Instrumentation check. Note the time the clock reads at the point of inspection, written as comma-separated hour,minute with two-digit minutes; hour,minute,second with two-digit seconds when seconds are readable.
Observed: 2,44
